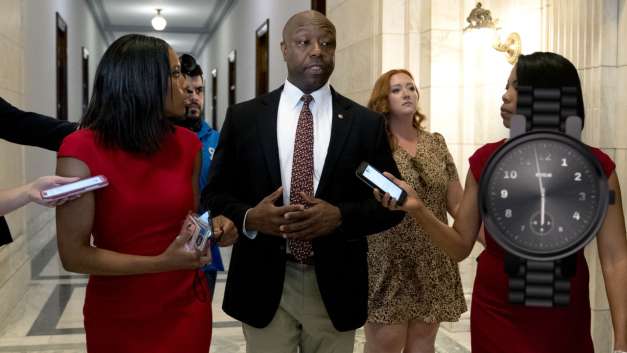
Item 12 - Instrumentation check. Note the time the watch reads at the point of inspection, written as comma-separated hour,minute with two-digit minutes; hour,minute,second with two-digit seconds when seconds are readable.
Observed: 5,58
